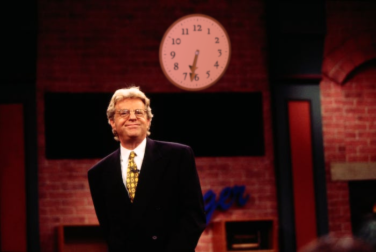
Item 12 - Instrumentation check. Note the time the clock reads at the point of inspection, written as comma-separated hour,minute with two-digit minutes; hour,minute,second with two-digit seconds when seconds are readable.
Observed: 6,32
